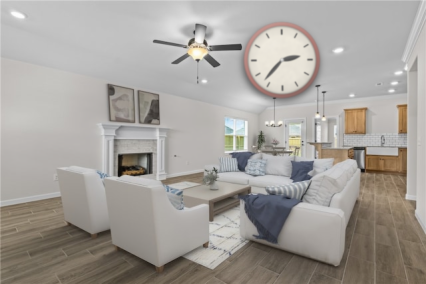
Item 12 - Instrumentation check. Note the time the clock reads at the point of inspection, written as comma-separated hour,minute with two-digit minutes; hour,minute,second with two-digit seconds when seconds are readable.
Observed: 2,37
